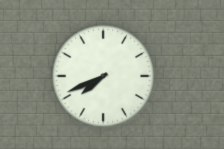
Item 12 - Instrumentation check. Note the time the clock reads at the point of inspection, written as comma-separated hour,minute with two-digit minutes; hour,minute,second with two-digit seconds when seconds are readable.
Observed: 7,41
